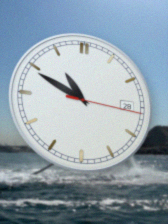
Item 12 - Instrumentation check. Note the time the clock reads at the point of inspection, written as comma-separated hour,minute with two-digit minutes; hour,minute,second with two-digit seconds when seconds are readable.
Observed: 10,49,16
